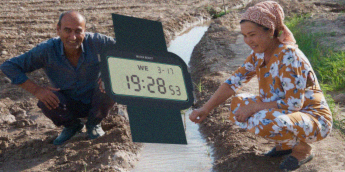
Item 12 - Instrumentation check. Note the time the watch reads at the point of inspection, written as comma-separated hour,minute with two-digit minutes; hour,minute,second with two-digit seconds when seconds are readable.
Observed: 19,28,53
